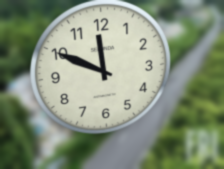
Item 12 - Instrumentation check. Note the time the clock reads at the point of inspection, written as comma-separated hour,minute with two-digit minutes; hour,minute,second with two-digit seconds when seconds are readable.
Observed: 11,50
